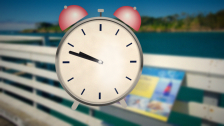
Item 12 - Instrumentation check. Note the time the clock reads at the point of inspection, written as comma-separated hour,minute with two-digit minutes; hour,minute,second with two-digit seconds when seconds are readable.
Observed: 9,48
